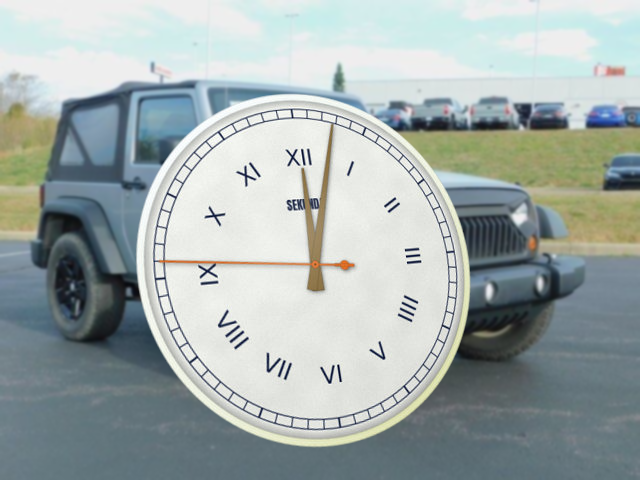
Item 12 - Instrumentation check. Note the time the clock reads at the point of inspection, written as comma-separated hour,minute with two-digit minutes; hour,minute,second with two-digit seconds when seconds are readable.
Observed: 12,02,46
